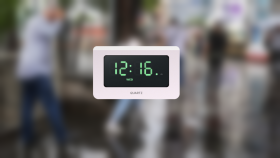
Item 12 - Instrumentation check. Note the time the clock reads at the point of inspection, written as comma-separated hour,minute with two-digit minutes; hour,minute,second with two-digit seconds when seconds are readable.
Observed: 12,16
